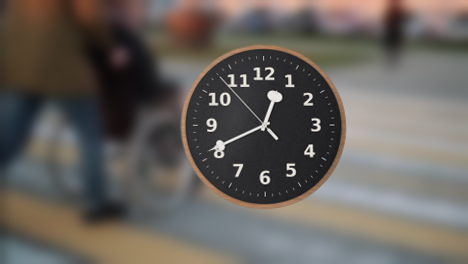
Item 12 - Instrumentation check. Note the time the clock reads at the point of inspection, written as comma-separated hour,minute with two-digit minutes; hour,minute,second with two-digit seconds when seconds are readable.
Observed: 12,40,53
